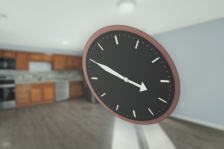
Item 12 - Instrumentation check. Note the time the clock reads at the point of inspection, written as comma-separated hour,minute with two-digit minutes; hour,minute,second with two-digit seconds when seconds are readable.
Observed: 3,50
